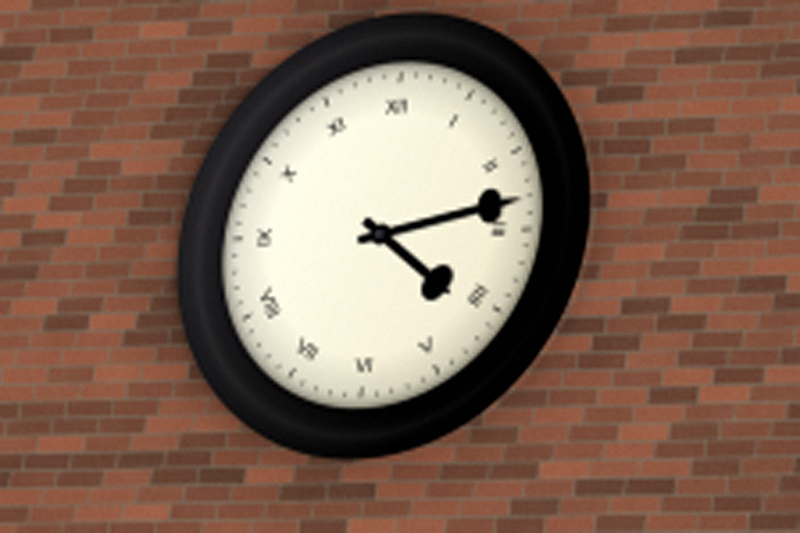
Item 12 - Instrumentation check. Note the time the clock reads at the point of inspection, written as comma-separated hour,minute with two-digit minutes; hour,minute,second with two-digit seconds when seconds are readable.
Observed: 4,13
